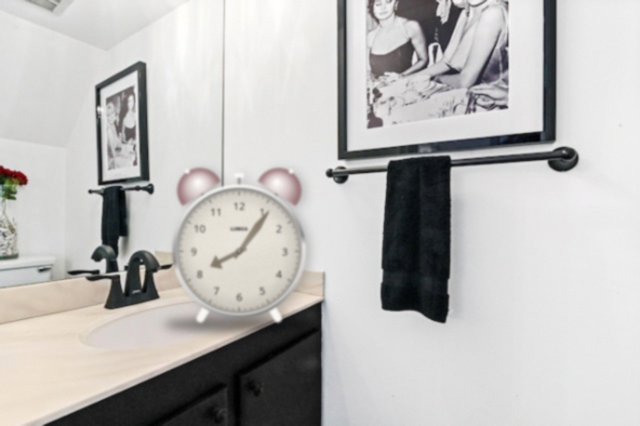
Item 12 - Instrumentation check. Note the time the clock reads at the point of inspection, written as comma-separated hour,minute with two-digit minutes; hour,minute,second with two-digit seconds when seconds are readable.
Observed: 8,06
